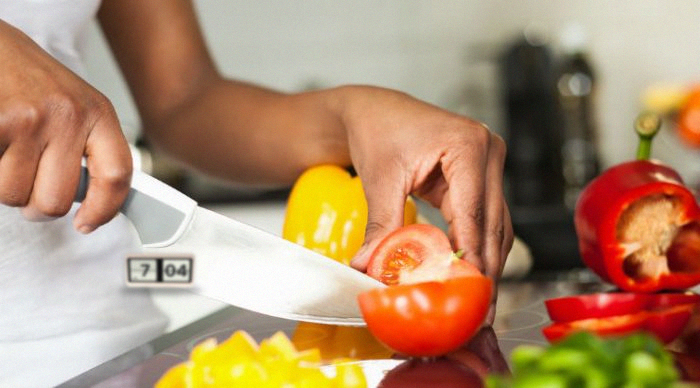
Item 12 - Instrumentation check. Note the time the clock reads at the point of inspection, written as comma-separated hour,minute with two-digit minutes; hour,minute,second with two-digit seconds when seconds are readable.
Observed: 7,04
